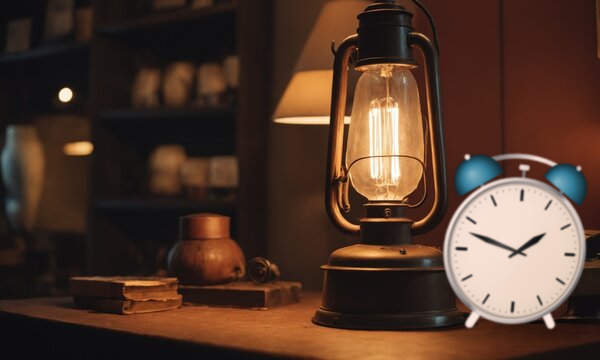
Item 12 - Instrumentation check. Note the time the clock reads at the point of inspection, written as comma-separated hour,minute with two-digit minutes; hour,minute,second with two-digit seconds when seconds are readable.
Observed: 1,48
